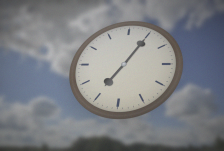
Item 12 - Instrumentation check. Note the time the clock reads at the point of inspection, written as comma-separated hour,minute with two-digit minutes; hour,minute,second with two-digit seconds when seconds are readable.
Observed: 7,05
